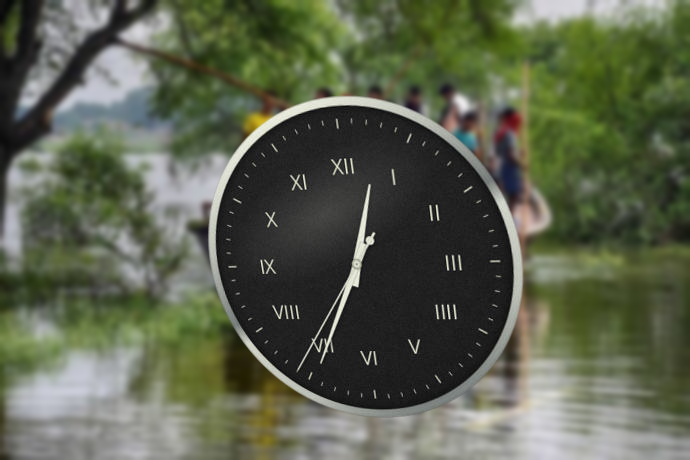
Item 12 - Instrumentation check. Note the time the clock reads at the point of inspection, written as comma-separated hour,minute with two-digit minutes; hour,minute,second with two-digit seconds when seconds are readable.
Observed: 12,34,36
